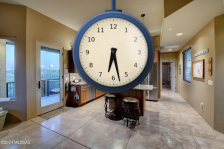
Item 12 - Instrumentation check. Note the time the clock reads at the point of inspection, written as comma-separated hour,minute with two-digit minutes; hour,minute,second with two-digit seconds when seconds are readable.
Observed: 6,28
